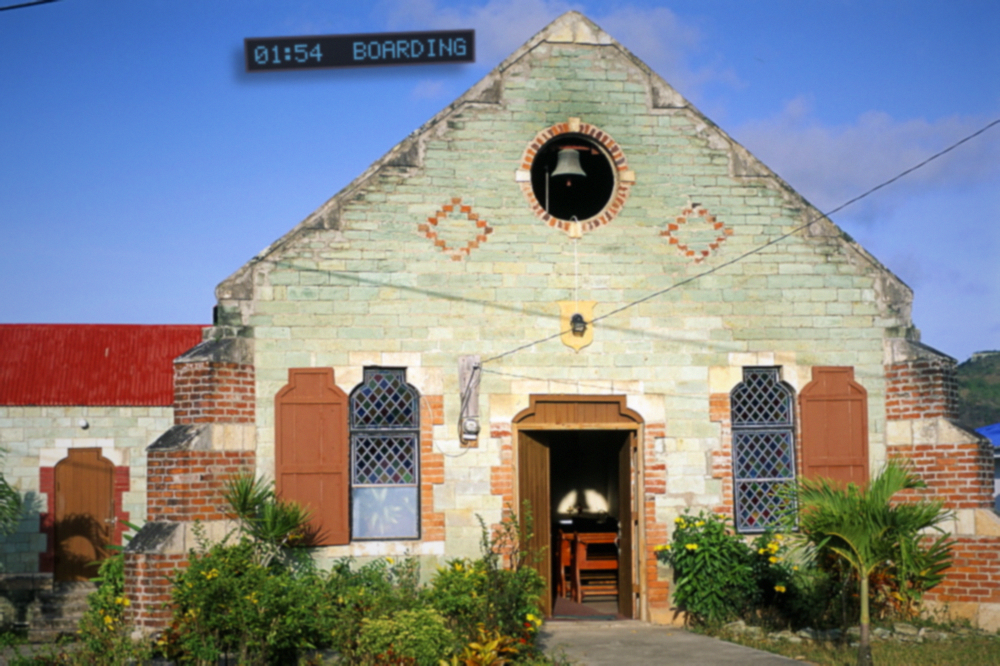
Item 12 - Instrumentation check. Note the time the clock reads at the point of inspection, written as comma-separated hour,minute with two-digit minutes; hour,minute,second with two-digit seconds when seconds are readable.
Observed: 1,54
